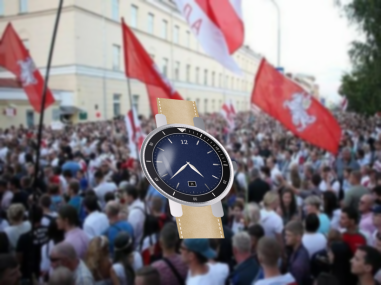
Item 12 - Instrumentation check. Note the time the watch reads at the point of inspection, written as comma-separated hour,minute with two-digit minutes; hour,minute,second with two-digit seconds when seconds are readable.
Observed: 4,38
